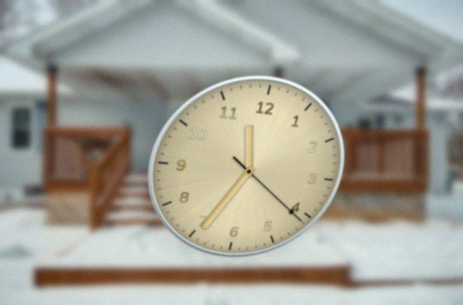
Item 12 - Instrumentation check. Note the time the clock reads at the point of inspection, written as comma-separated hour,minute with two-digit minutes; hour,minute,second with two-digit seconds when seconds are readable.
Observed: 11,34,21
